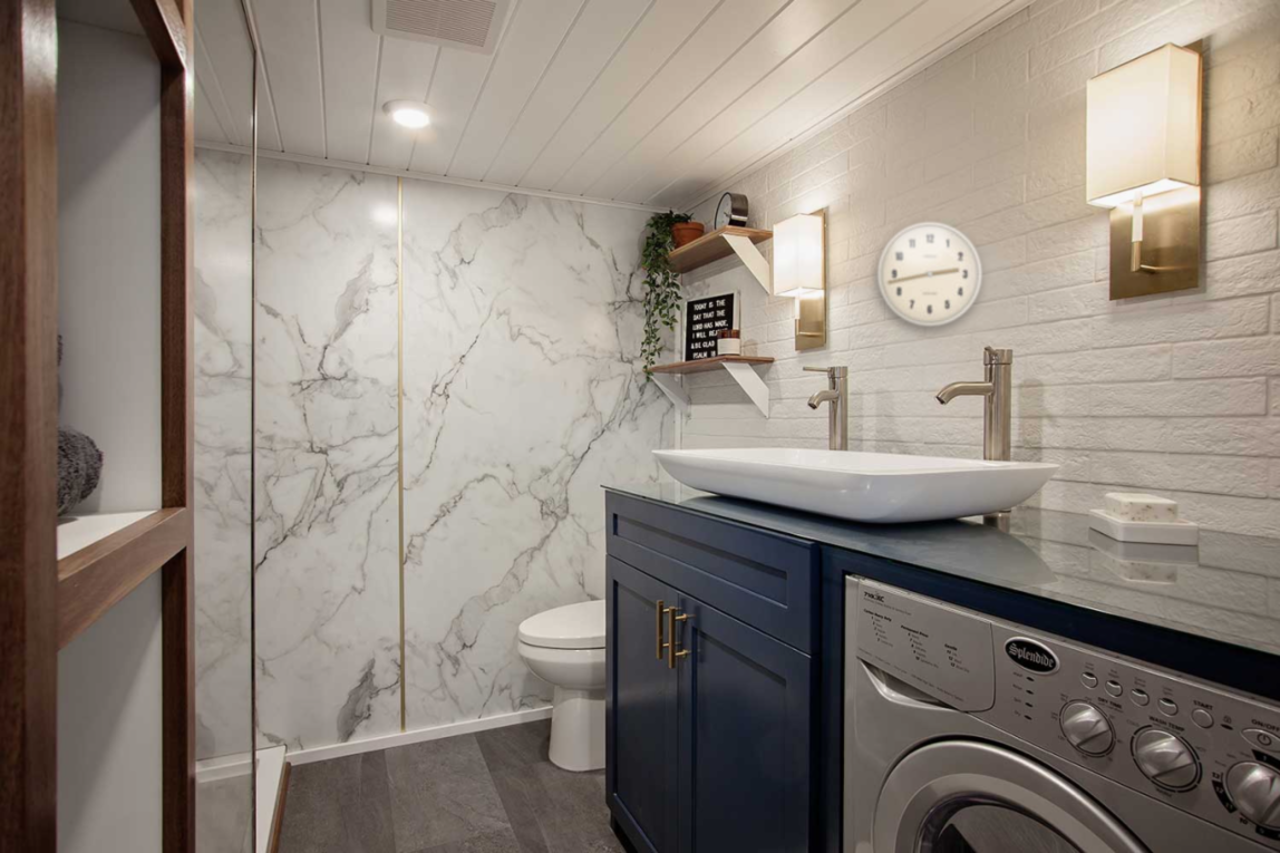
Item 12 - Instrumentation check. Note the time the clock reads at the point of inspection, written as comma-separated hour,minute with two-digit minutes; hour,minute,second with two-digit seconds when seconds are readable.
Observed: 2,43
